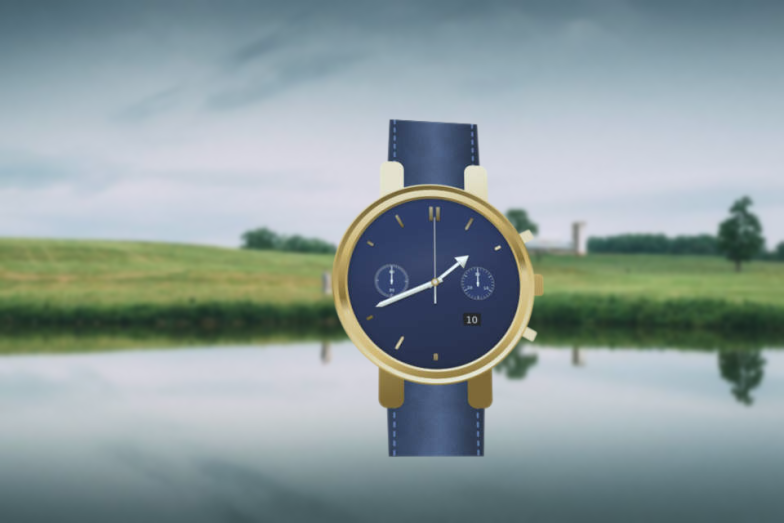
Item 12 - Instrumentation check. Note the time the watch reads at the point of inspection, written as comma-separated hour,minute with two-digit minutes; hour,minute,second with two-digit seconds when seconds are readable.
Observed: 1,41
